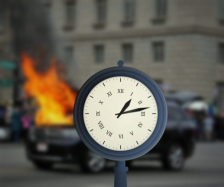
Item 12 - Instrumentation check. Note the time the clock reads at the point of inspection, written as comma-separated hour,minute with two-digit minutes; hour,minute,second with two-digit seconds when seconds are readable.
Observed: 1,13
